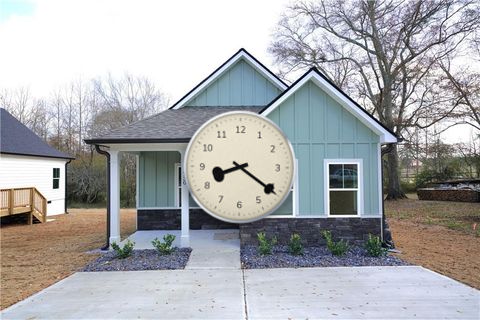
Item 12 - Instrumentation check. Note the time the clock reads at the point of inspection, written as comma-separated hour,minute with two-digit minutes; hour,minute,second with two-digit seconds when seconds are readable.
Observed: 8,21
